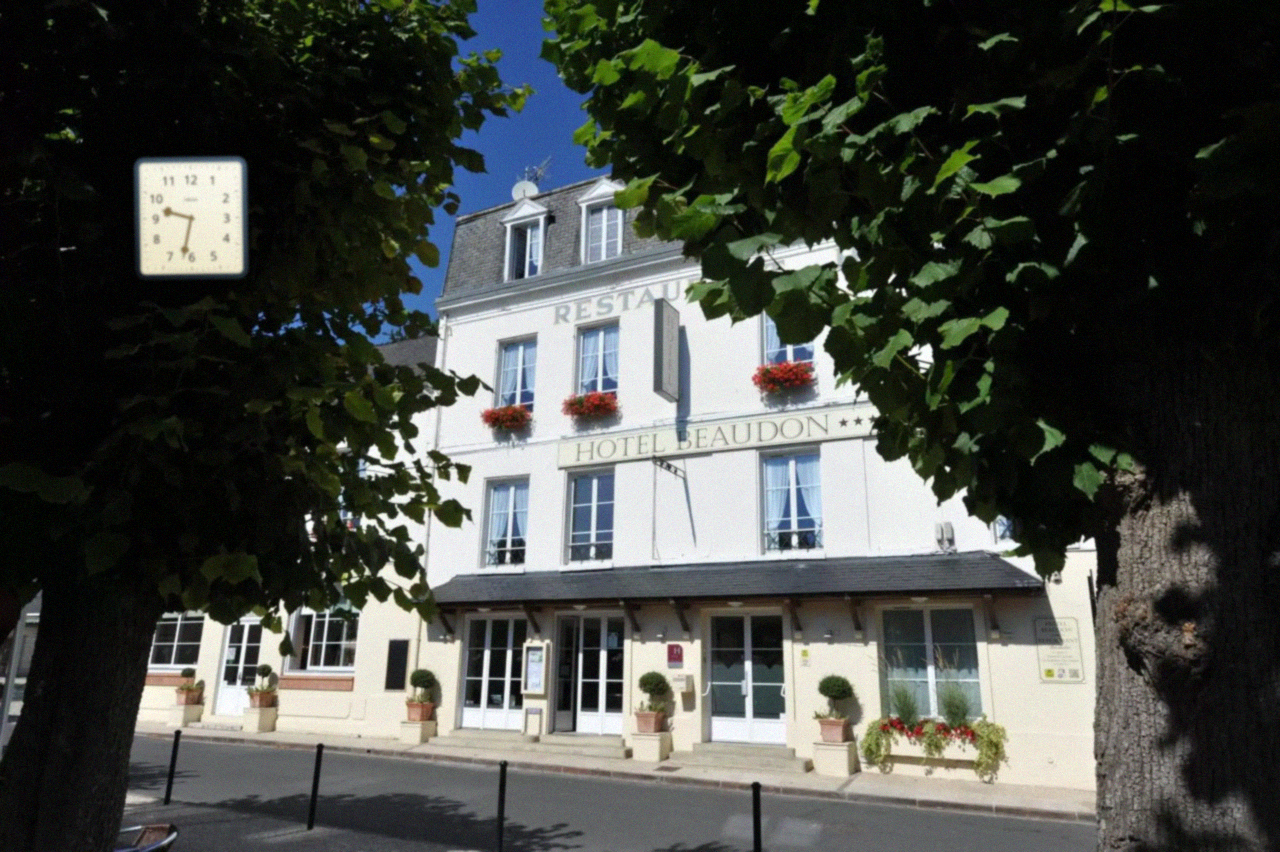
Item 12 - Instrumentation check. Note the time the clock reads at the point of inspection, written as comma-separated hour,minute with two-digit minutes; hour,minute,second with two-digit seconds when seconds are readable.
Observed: 9,32
